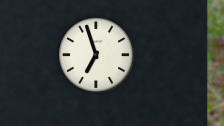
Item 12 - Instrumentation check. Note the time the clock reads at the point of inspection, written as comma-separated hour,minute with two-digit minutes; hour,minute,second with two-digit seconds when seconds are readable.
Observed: 6,57
